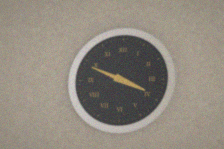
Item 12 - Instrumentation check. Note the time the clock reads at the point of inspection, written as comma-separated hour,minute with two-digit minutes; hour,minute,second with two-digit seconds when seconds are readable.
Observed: 3,49
